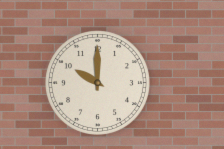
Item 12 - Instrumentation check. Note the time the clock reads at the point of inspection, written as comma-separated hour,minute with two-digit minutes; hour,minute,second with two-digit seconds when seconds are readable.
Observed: 10,00
